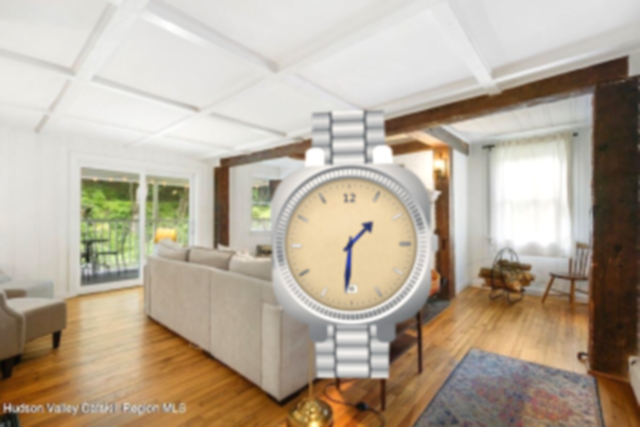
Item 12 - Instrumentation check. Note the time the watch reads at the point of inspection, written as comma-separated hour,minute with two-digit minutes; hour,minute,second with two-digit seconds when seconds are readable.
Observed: 1,31
